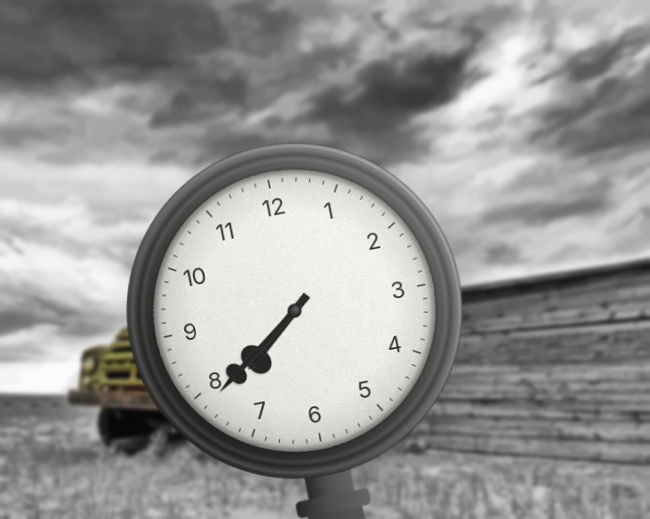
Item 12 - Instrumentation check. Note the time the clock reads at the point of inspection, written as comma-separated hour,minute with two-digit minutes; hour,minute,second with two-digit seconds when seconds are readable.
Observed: 7,39
